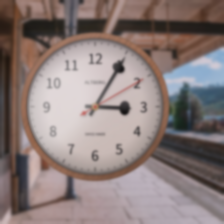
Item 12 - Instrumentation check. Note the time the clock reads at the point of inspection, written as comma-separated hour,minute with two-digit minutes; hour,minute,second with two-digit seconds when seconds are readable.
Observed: 3,05,10
